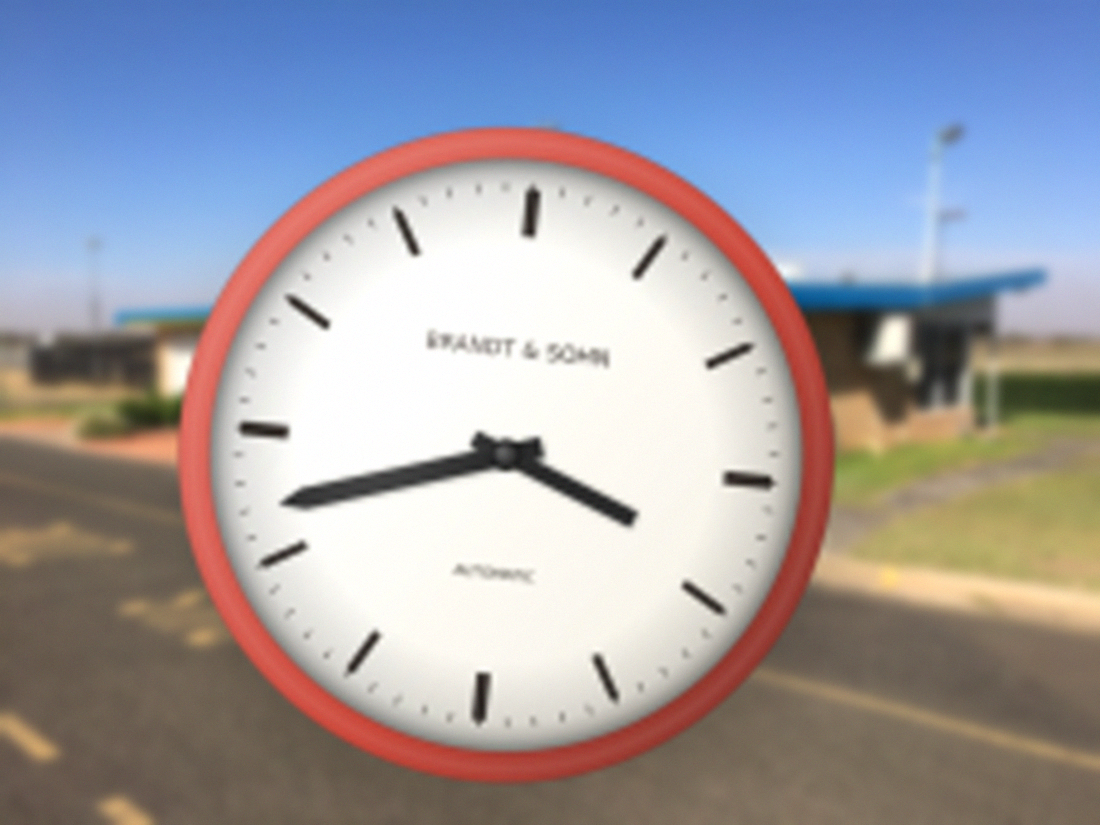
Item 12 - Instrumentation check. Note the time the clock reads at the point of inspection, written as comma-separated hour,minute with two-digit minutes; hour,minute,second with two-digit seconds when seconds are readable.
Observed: 3,42
